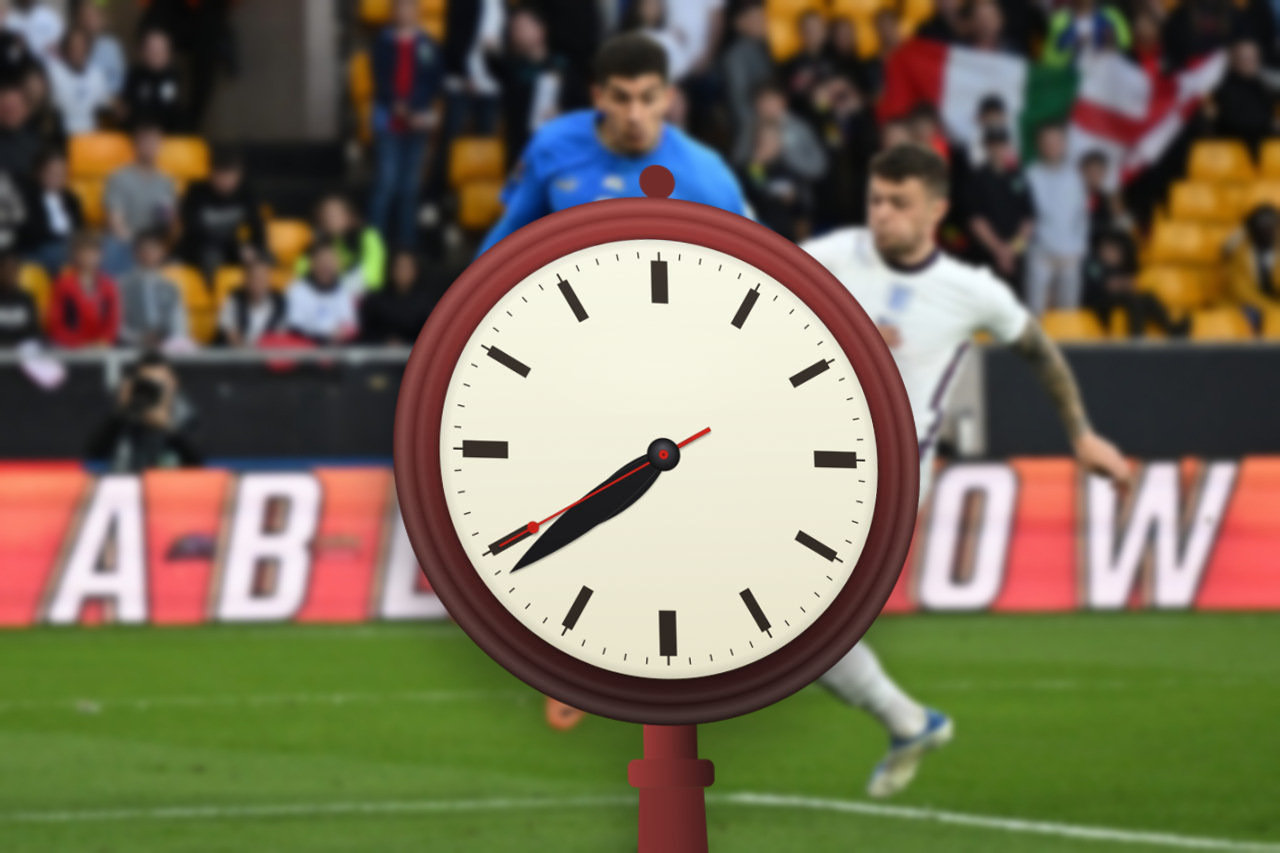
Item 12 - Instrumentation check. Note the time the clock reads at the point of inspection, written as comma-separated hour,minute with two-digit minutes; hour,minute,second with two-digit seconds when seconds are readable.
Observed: 7,38,40
